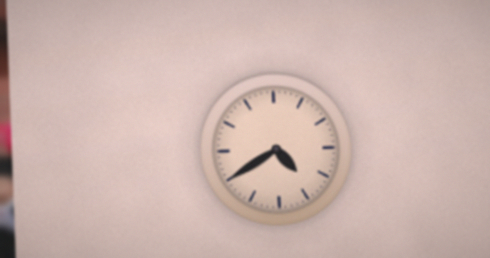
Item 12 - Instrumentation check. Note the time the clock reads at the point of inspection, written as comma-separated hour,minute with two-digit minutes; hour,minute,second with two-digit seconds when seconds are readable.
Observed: 4,40
